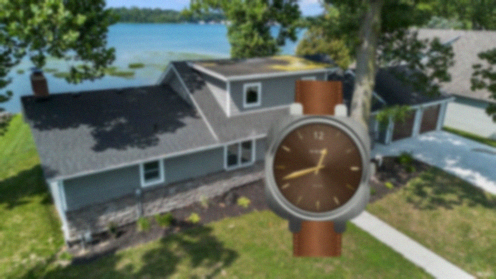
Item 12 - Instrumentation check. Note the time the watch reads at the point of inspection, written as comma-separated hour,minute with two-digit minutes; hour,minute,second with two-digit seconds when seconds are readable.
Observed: 12,42
